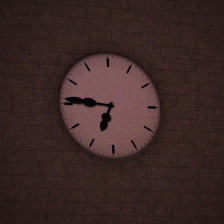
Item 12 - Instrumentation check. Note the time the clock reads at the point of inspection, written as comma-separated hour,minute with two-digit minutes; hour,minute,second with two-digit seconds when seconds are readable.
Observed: 6,46
